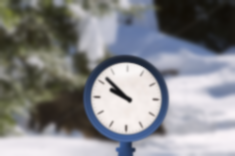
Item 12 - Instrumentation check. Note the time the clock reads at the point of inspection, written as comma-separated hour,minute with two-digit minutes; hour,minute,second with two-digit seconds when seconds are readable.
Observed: 9,52
